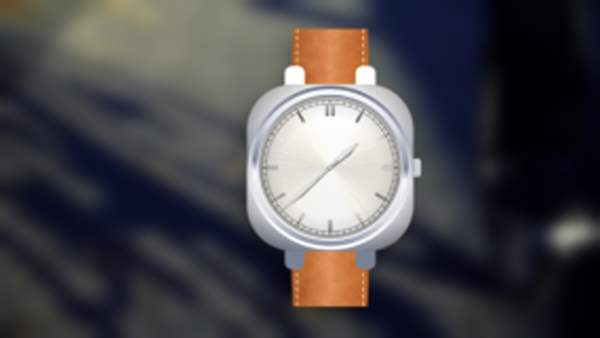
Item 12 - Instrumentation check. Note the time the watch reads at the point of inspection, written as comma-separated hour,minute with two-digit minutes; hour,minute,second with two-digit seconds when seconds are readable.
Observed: 1,38
